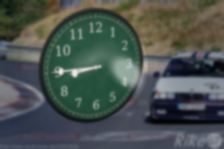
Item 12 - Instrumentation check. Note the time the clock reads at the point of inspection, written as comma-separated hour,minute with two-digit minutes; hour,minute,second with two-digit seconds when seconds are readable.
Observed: 8,45
